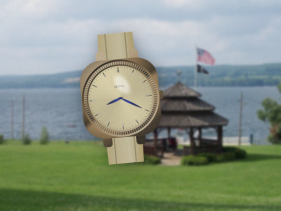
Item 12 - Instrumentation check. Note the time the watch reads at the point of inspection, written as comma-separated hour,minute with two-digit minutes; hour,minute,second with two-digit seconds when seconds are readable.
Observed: 8,20
